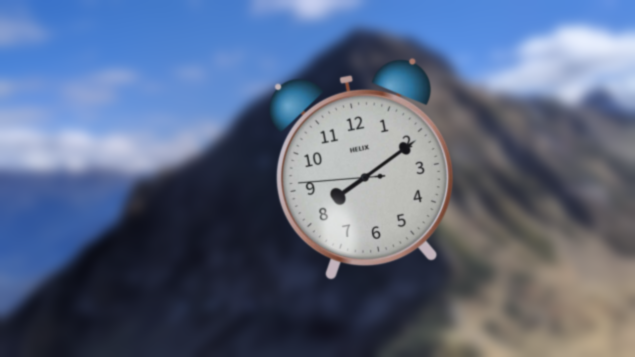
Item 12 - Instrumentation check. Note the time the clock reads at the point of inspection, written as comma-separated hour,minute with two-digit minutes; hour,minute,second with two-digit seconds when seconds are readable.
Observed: 8,10,46
